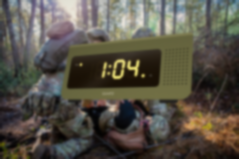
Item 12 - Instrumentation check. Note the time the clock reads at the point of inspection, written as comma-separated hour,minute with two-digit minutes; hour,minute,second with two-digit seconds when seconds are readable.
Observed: 1,04
